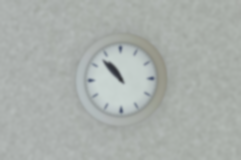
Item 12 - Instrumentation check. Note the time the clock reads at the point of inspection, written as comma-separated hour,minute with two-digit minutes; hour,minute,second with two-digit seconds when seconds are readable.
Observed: 10,53
